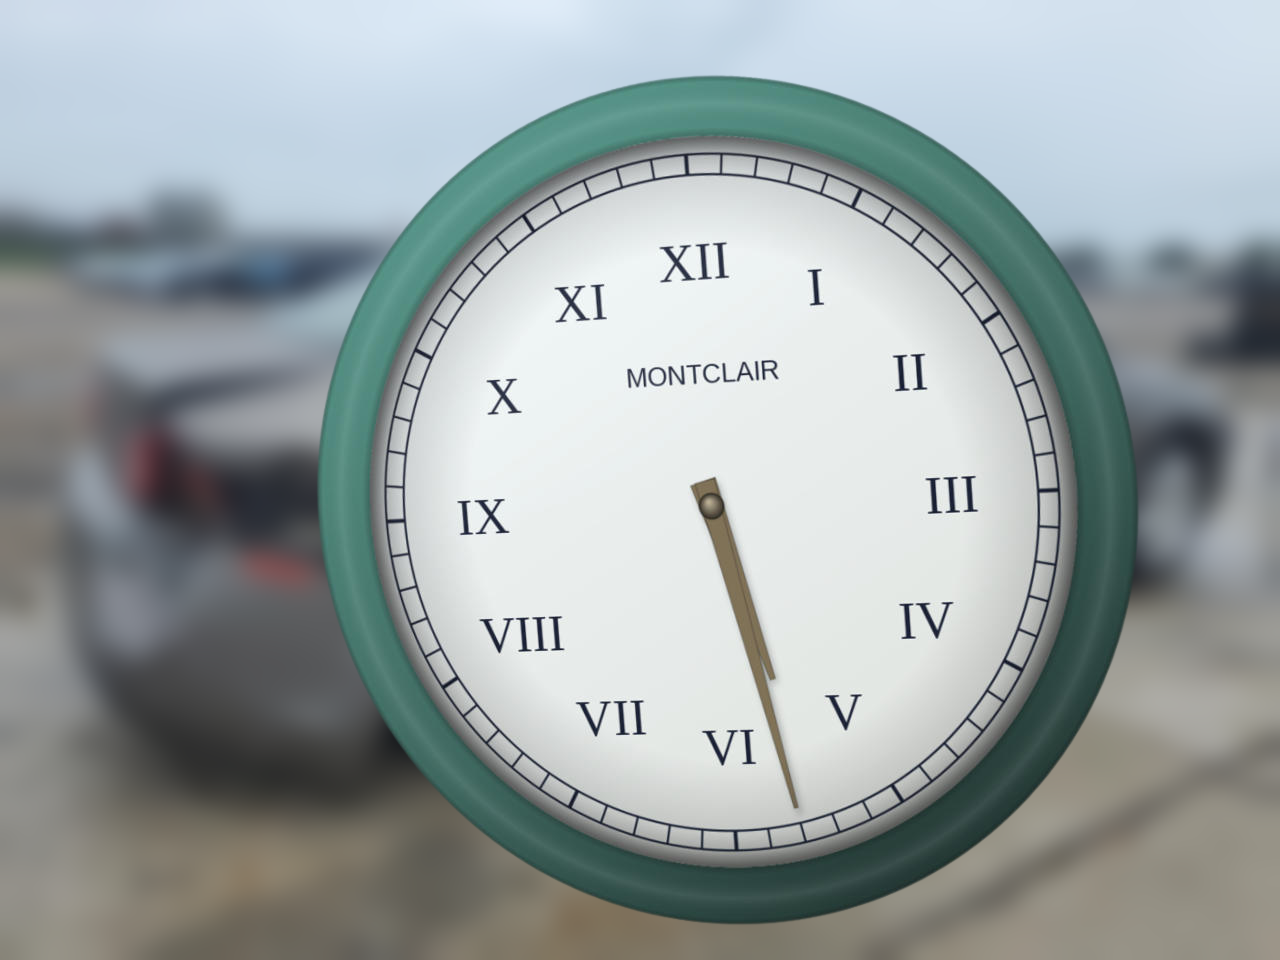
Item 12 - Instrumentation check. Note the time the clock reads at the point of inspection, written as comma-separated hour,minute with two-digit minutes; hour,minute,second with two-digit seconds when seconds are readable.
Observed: 5,28
